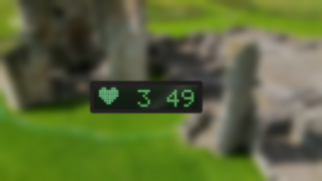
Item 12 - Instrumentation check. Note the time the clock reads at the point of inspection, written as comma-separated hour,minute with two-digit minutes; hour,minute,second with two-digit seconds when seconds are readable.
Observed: 3,49
